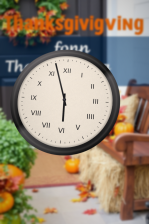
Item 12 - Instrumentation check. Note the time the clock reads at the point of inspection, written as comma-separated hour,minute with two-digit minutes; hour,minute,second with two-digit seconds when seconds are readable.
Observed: 5,57
